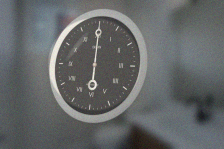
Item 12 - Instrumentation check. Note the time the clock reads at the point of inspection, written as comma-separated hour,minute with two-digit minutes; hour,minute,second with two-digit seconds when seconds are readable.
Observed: 6,00
